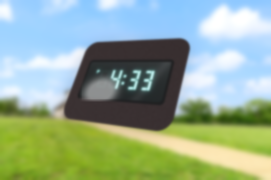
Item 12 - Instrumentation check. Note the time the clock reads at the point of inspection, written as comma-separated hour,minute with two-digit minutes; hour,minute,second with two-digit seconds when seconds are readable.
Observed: 4,33
